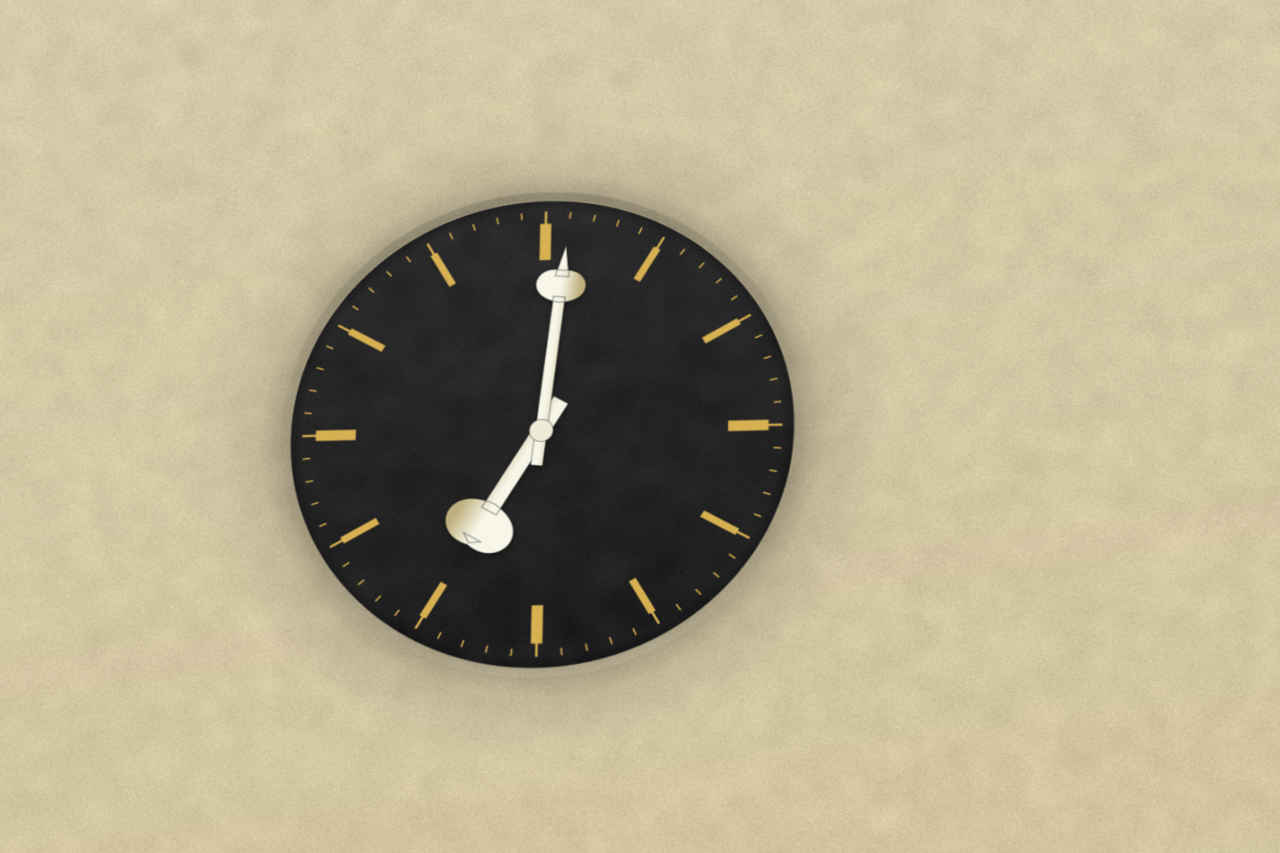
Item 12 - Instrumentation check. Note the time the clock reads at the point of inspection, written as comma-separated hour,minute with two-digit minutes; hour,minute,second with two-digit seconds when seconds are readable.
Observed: 7,01
